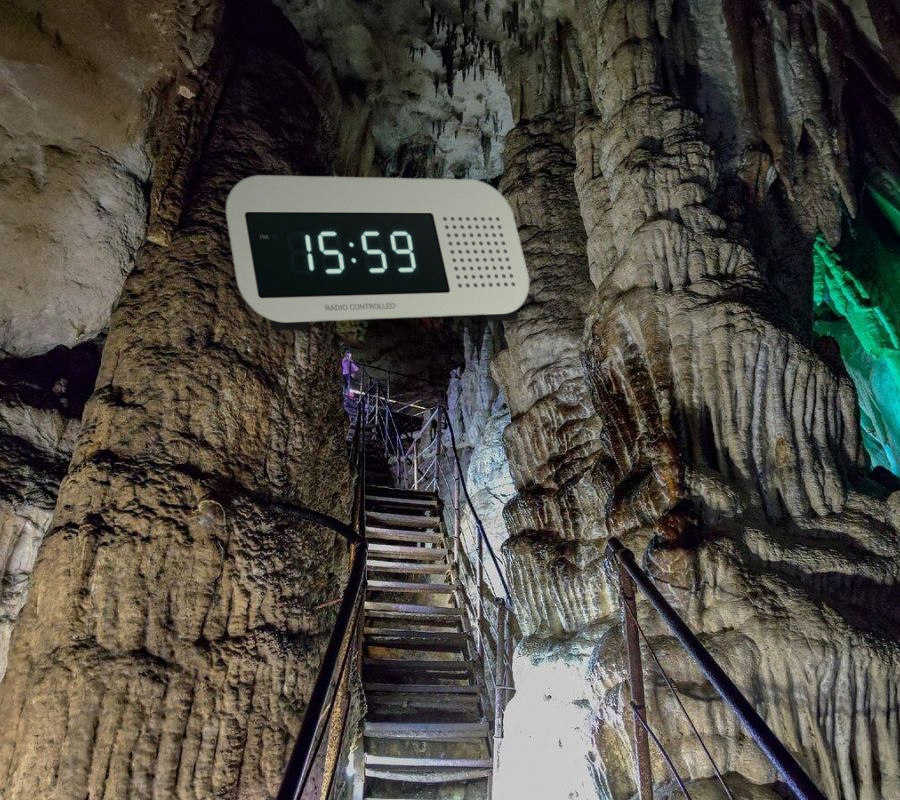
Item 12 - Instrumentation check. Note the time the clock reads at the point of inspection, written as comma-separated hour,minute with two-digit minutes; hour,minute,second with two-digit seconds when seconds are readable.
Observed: 15,59
